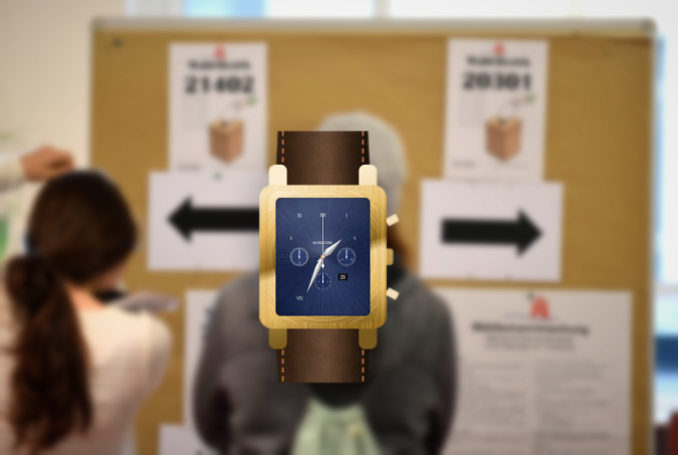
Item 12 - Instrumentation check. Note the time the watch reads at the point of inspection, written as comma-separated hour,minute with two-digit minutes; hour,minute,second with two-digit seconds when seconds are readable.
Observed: 1,34
